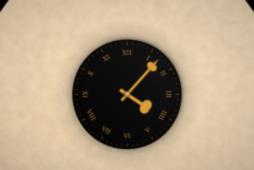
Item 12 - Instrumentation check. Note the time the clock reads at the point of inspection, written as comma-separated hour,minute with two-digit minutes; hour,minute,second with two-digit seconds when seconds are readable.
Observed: 4,07
